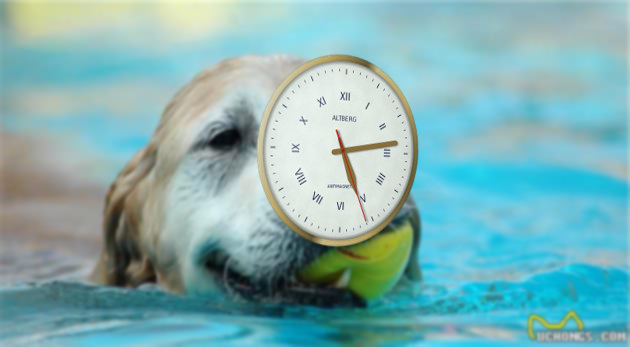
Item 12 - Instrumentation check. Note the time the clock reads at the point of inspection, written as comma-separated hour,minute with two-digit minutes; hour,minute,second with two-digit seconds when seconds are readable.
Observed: 5,13,26
